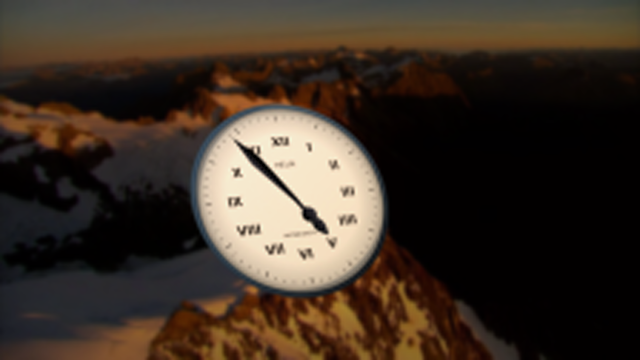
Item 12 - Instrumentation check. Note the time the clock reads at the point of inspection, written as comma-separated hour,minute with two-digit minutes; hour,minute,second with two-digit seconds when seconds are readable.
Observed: 4,54
